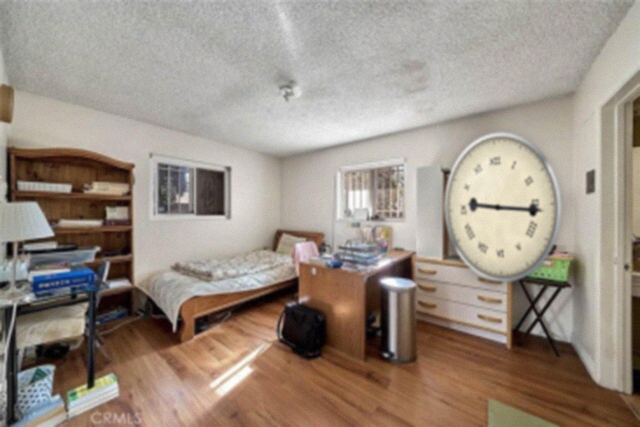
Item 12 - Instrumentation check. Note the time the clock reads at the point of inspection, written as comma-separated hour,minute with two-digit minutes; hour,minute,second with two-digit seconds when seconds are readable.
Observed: 9,16
